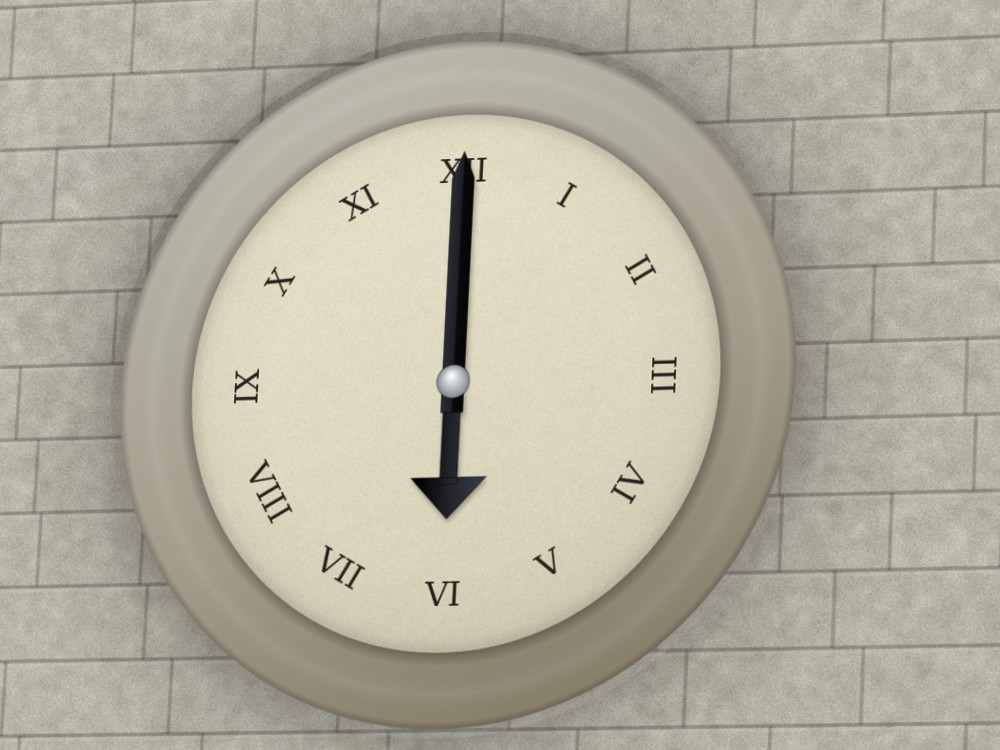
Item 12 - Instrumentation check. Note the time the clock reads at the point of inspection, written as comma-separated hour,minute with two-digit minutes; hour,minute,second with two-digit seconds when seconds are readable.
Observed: 6,00
